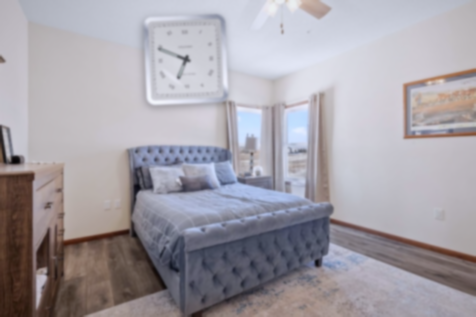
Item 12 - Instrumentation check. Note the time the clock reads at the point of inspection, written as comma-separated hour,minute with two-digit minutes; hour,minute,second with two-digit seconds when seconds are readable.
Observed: 6,49
